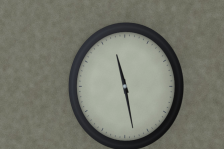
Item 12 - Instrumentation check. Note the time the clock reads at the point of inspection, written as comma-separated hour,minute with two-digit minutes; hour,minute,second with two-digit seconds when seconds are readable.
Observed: 11,28
